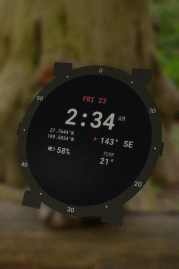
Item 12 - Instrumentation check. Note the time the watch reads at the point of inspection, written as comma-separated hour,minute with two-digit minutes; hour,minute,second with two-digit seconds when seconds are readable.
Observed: 2,34
